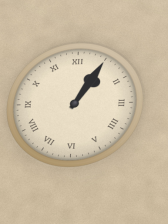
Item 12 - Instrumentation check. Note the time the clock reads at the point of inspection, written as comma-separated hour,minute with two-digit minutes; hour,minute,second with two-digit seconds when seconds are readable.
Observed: 1,05
